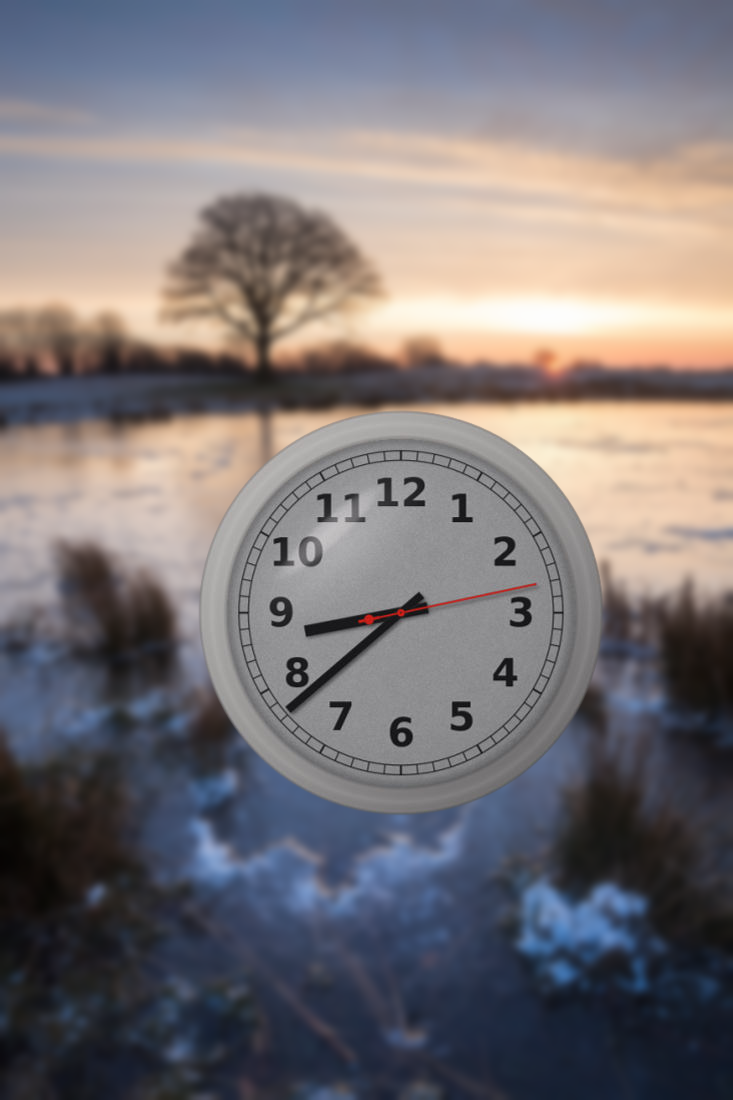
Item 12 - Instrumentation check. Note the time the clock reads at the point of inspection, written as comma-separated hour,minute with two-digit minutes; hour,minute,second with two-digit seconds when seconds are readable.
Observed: 8,38,13
